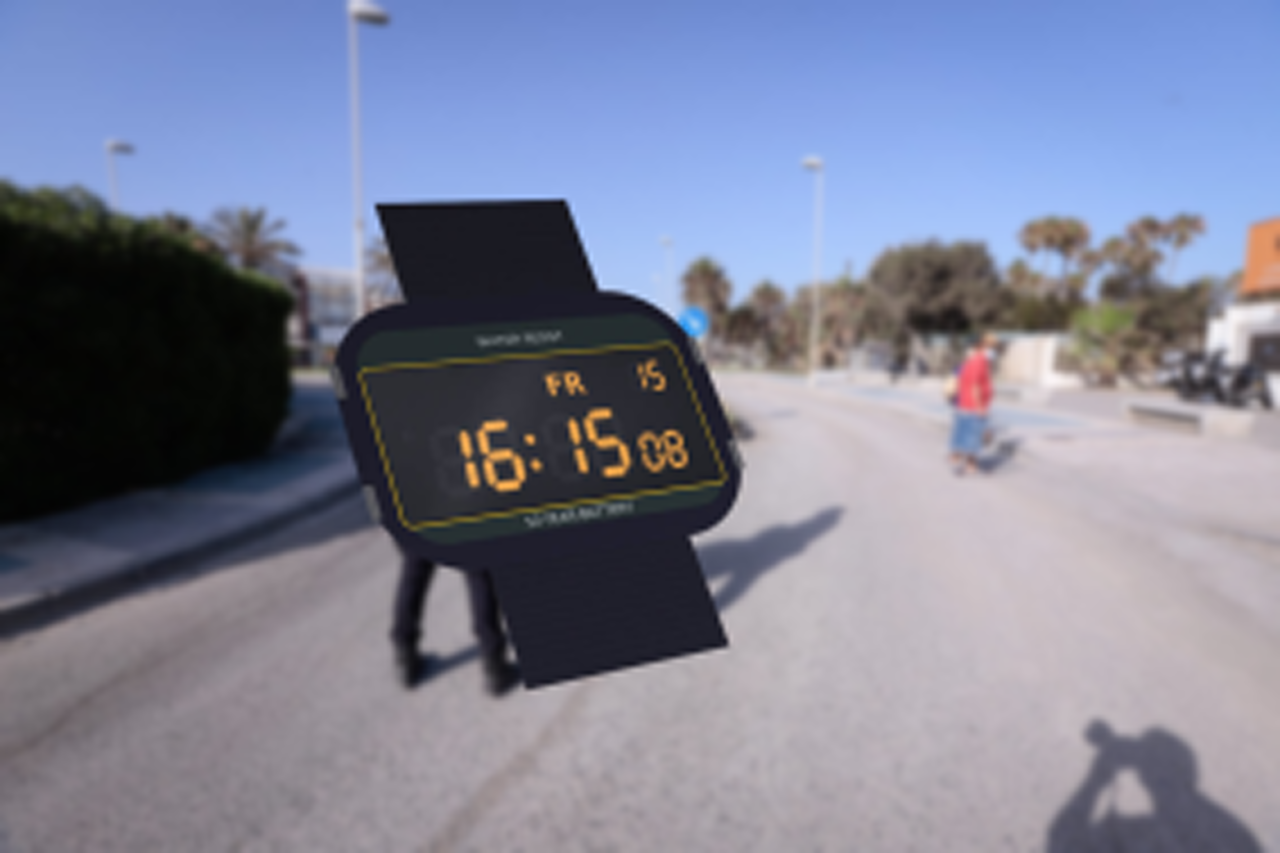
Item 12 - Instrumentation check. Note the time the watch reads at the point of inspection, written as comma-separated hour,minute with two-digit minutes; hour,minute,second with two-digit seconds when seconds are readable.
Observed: 16,15,08
